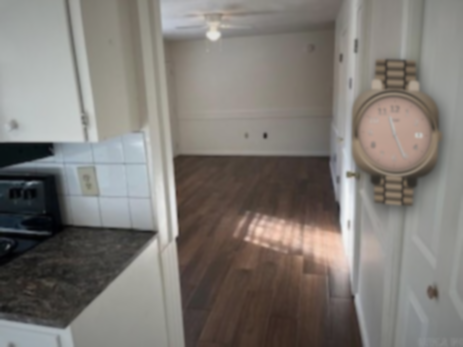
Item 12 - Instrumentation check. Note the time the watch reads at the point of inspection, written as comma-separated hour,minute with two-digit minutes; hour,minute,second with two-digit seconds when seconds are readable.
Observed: 11,26
